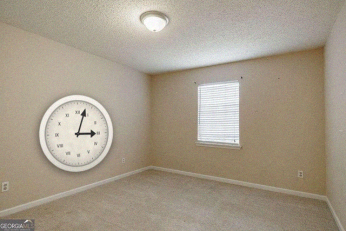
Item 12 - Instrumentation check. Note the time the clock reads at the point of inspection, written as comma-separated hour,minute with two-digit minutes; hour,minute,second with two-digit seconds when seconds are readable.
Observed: 3,03
